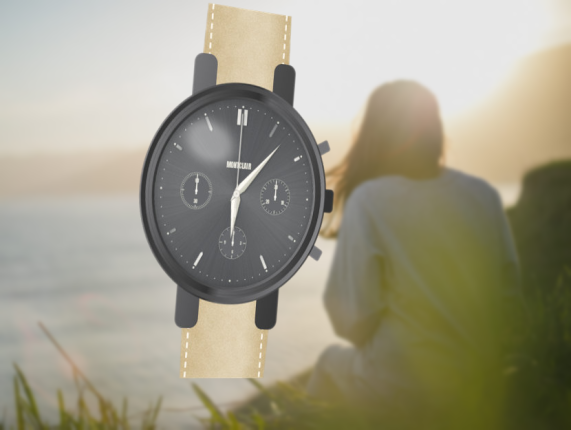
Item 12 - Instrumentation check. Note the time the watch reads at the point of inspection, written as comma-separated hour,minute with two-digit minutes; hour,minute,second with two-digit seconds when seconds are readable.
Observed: 6,07
